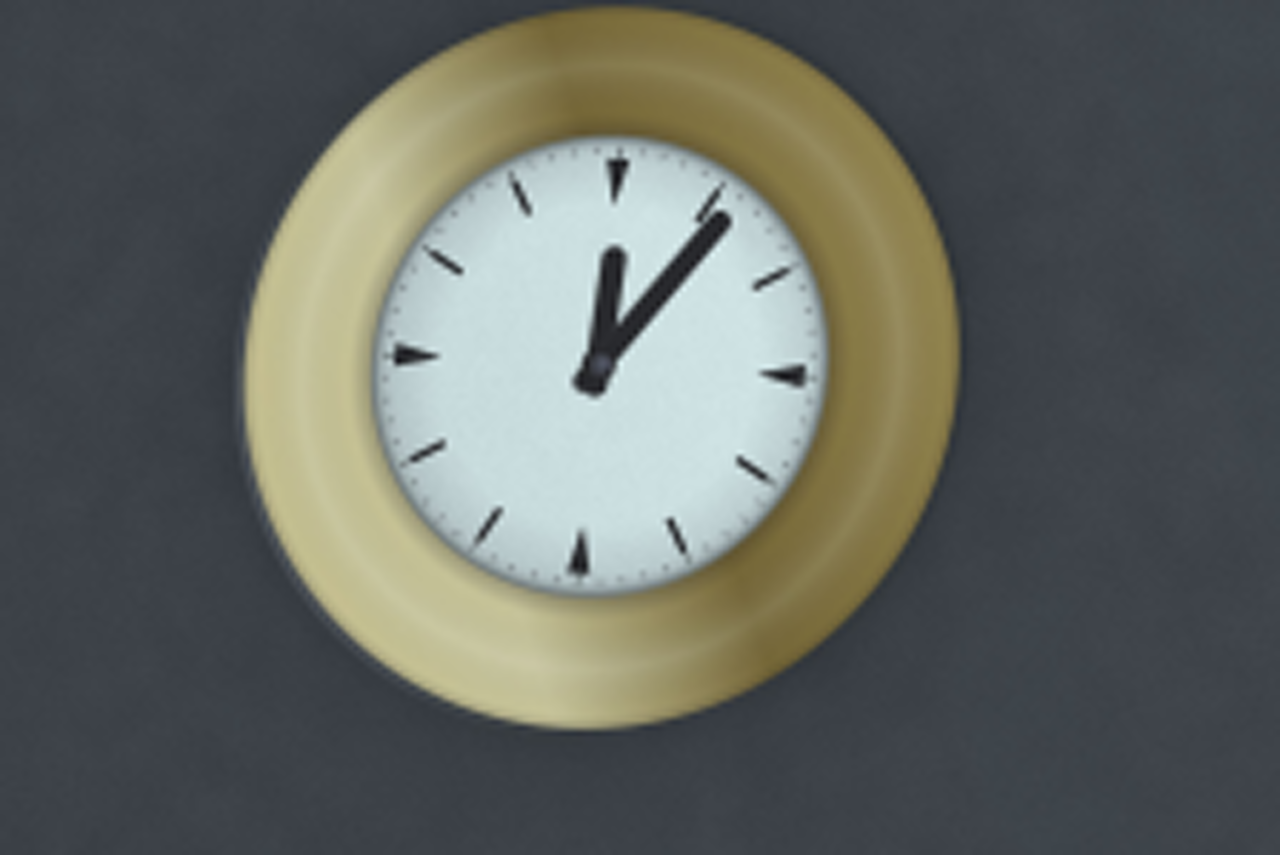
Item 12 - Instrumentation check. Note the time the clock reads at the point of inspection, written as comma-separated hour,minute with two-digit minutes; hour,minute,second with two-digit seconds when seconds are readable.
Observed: 12,06
